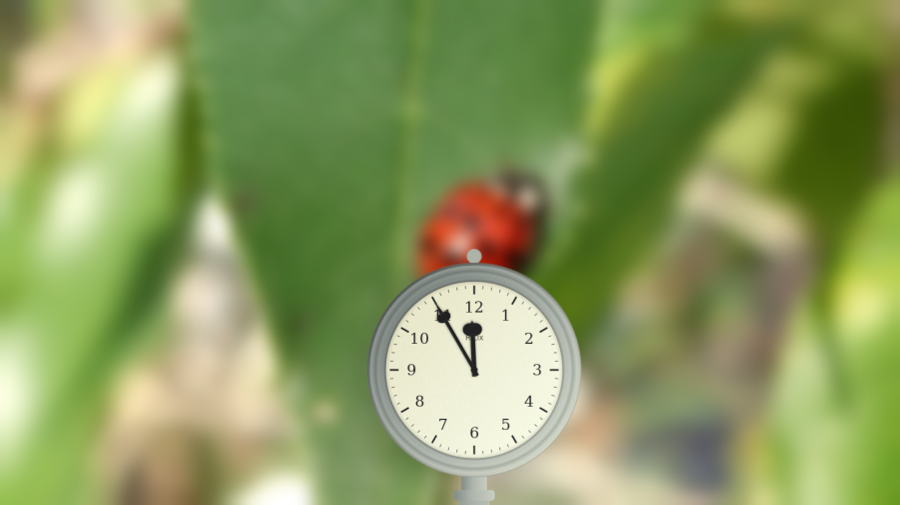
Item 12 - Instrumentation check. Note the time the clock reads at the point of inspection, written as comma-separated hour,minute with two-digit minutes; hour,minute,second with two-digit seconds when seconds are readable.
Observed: 11,55
